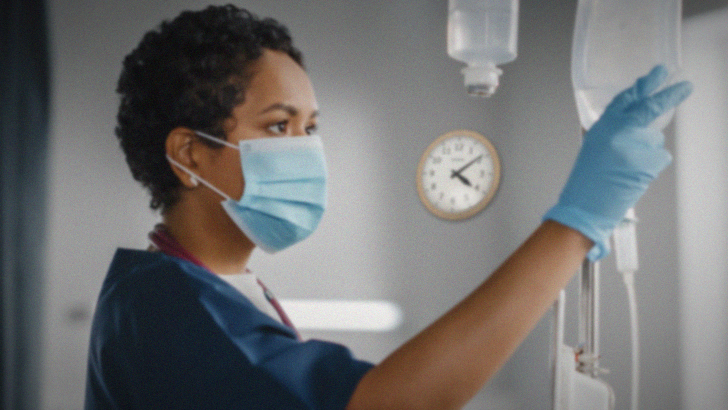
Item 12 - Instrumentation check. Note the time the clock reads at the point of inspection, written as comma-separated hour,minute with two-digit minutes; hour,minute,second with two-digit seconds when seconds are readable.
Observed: 4,09
